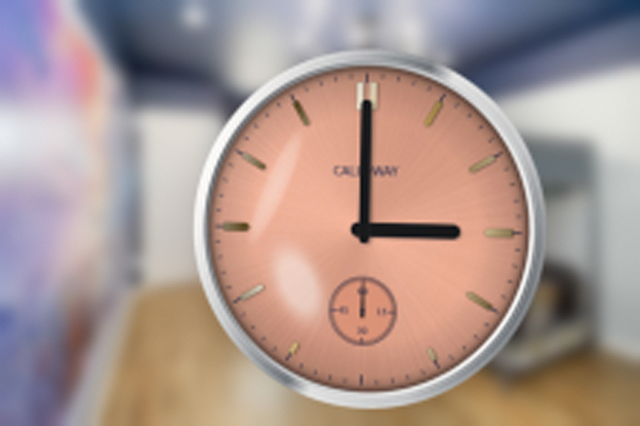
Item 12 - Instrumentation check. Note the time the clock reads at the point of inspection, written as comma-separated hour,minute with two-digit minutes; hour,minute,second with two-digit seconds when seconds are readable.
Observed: 3,00
